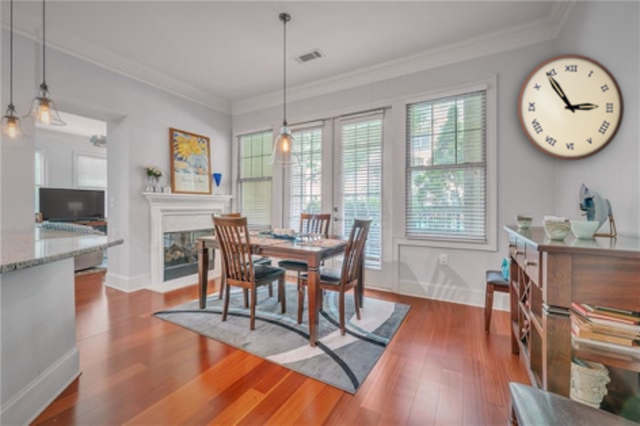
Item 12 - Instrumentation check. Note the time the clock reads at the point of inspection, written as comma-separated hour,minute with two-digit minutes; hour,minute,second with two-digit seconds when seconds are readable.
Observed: 2,54
